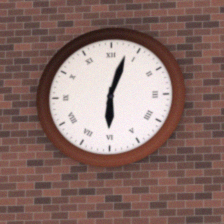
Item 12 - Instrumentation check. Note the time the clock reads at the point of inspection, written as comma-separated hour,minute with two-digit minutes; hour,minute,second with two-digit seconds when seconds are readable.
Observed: 6,03
